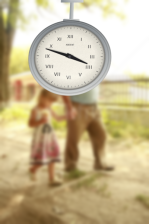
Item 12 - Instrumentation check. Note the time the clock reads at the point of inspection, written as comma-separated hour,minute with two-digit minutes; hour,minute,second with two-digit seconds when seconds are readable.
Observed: 3,48
